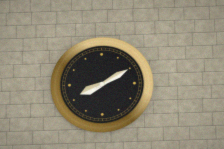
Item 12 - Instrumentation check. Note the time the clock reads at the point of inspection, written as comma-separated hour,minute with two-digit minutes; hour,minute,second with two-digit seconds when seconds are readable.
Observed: 8,10
